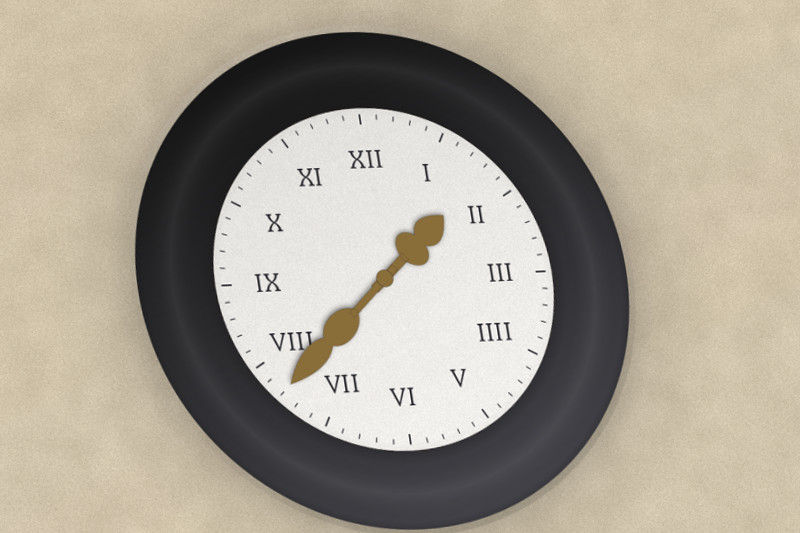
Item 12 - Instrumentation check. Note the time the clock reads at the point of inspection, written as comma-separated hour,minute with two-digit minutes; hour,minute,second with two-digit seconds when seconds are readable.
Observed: 1,38
